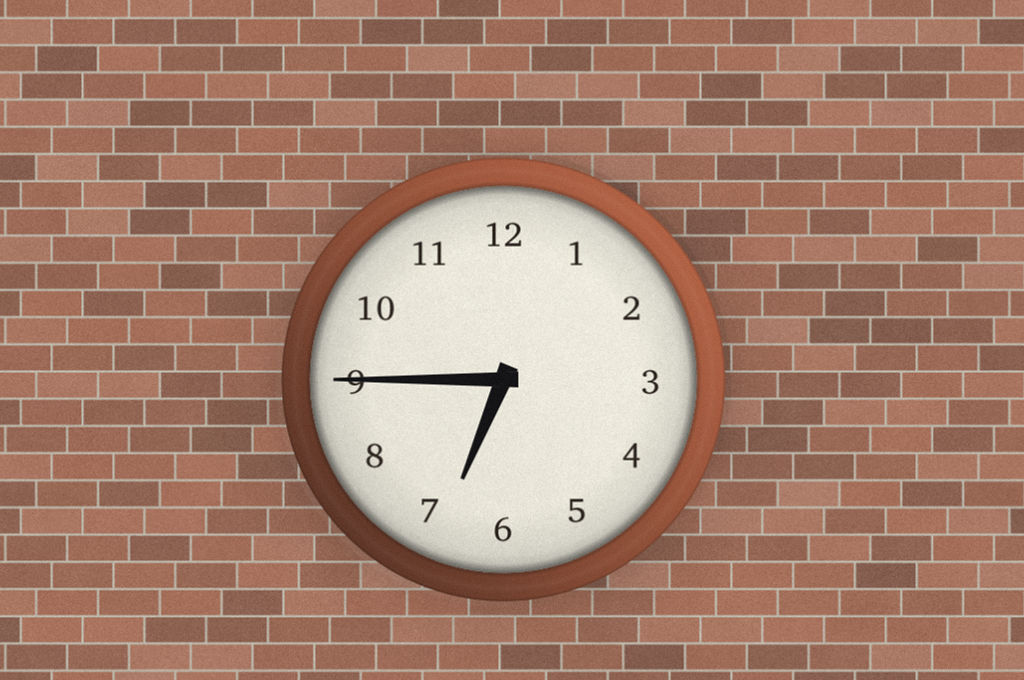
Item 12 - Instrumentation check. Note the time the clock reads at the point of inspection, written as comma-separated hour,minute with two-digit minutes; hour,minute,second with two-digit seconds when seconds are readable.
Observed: 6,45
